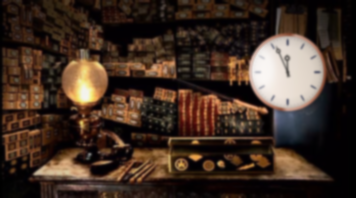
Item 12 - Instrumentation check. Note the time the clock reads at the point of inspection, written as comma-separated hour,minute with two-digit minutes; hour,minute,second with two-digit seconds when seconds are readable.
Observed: 11,56
